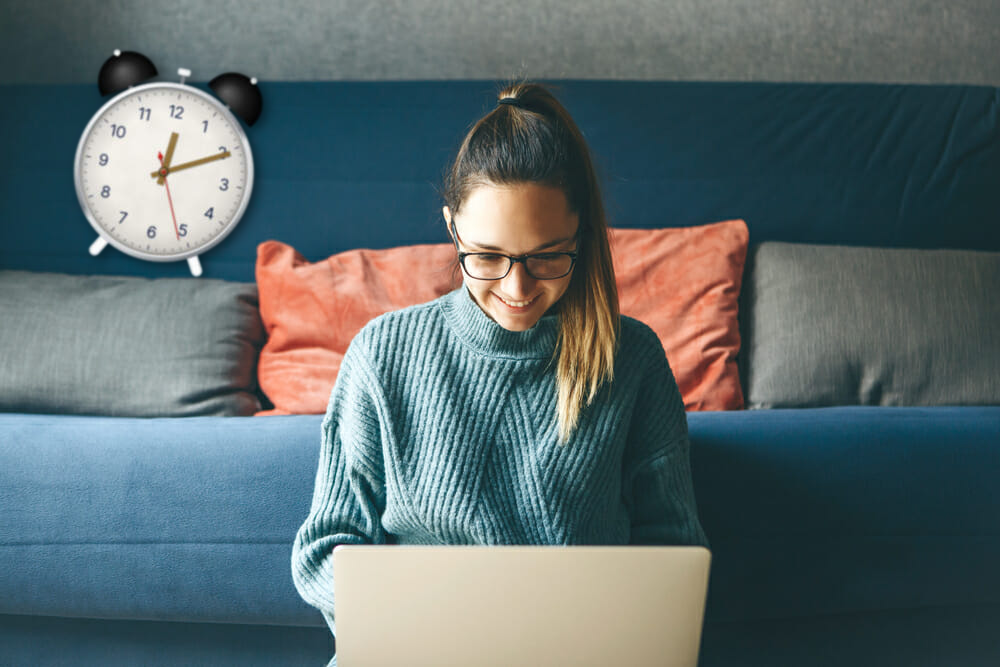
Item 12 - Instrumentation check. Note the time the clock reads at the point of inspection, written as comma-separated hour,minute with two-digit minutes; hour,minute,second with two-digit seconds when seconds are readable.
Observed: 12,10,26
